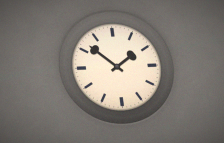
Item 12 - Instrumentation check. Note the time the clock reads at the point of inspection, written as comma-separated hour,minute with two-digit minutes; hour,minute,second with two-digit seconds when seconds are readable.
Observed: 1,52
